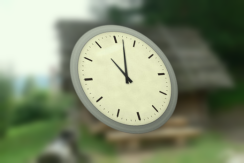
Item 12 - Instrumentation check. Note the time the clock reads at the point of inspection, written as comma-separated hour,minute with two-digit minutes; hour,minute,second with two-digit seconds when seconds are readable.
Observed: 11,02
